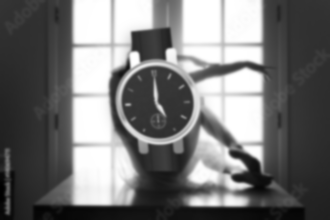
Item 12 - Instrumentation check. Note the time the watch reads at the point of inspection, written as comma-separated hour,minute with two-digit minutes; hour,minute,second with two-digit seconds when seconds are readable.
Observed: 5,00
